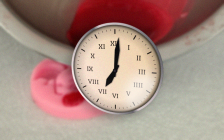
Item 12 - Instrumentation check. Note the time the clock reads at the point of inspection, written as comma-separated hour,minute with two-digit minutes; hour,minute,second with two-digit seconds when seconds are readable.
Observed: 7,01
